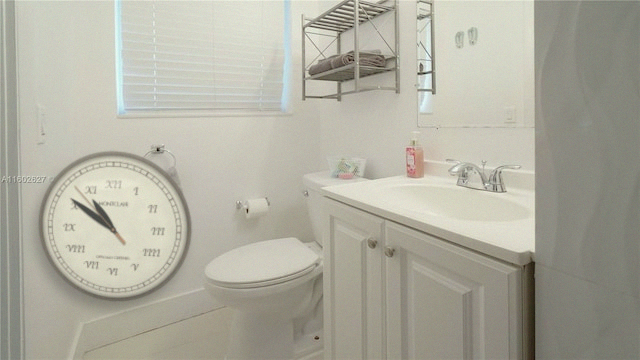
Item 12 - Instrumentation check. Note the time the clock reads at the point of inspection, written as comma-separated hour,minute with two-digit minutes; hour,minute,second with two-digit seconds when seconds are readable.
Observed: 10,50,53
